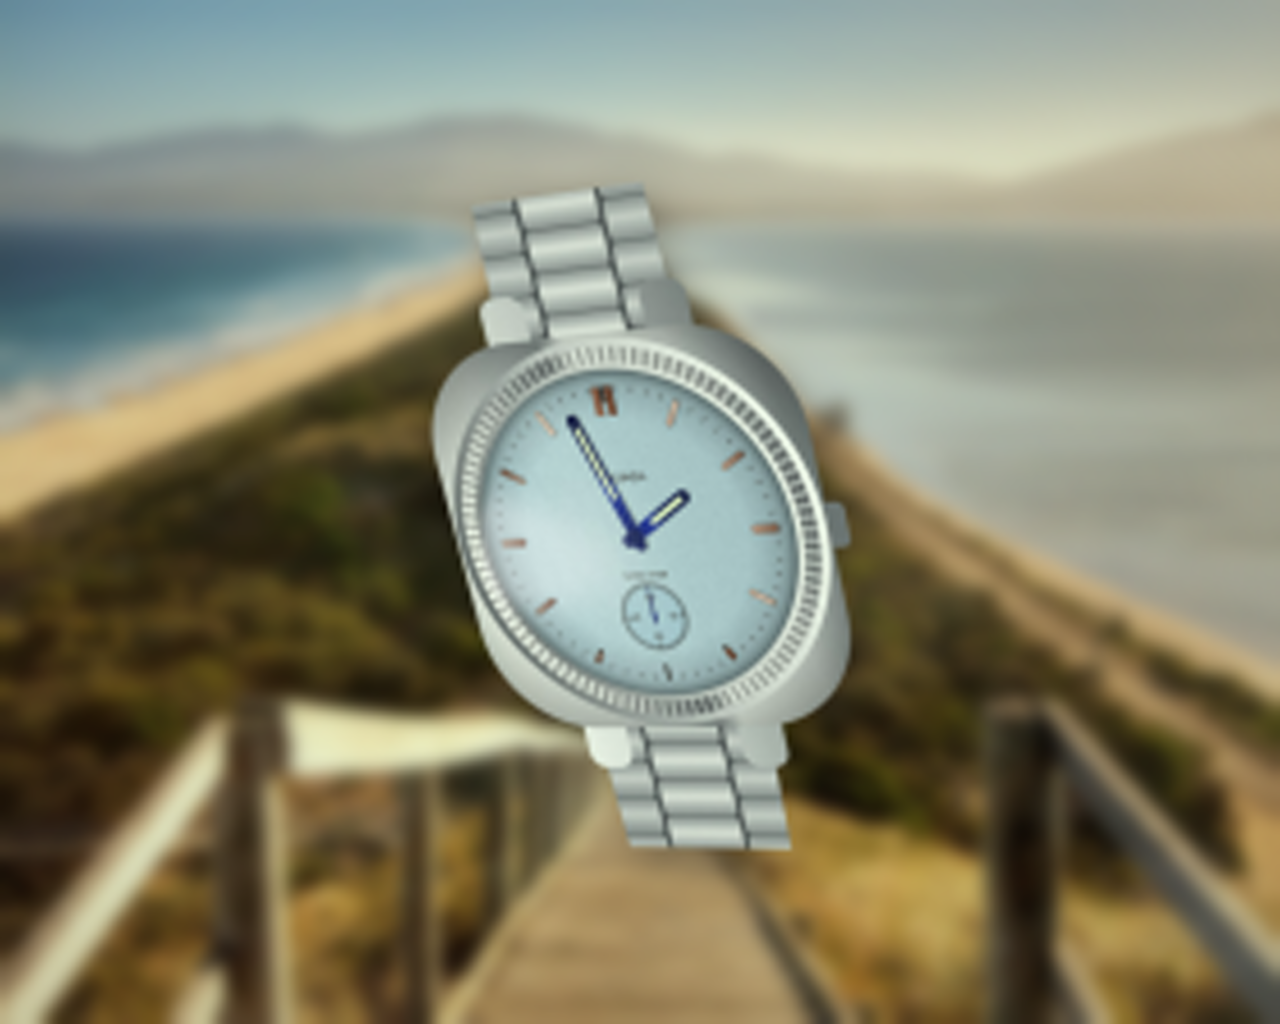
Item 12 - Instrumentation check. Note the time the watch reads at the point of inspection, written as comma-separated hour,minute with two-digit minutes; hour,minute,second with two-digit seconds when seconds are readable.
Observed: 1,57
